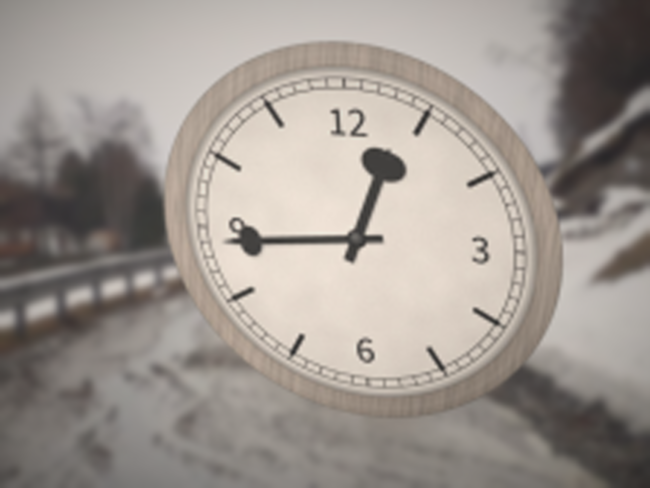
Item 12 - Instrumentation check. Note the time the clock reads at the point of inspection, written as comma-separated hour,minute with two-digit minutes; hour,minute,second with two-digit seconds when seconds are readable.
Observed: 12,44
